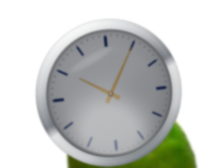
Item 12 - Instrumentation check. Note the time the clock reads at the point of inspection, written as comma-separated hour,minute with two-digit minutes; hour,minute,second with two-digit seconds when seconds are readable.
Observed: 10,05
